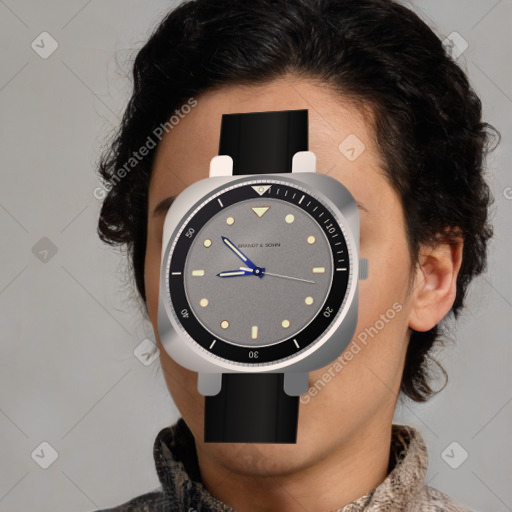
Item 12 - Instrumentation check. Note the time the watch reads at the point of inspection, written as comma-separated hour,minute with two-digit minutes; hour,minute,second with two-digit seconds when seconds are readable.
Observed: 8,52,17
